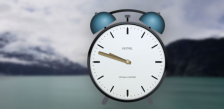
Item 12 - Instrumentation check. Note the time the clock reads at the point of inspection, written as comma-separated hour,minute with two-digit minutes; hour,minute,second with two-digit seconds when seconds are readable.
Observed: 9,48
